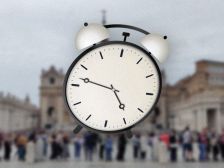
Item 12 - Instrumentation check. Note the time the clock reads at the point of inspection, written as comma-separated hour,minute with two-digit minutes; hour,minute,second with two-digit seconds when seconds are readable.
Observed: 4,47
